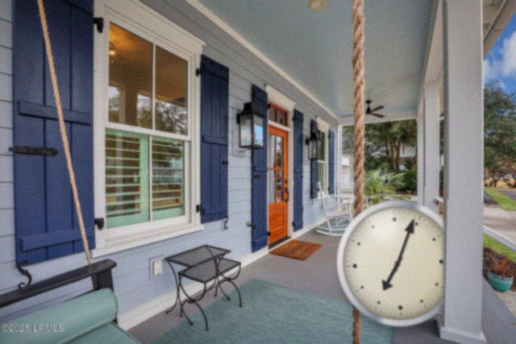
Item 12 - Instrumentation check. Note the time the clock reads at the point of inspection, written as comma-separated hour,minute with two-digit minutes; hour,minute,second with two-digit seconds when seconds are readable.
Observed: 7,04
